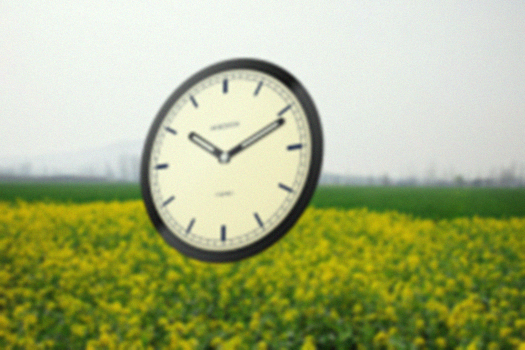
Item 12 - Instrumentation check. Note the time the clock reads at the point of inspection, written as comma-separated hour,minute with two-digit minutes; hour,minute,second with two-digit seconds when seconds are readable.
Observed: 10,11
